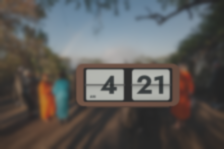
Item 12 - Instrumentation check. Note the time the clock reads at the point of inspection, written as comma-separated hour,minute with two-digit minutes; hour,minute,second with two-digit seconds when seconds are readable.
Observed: 4,21
